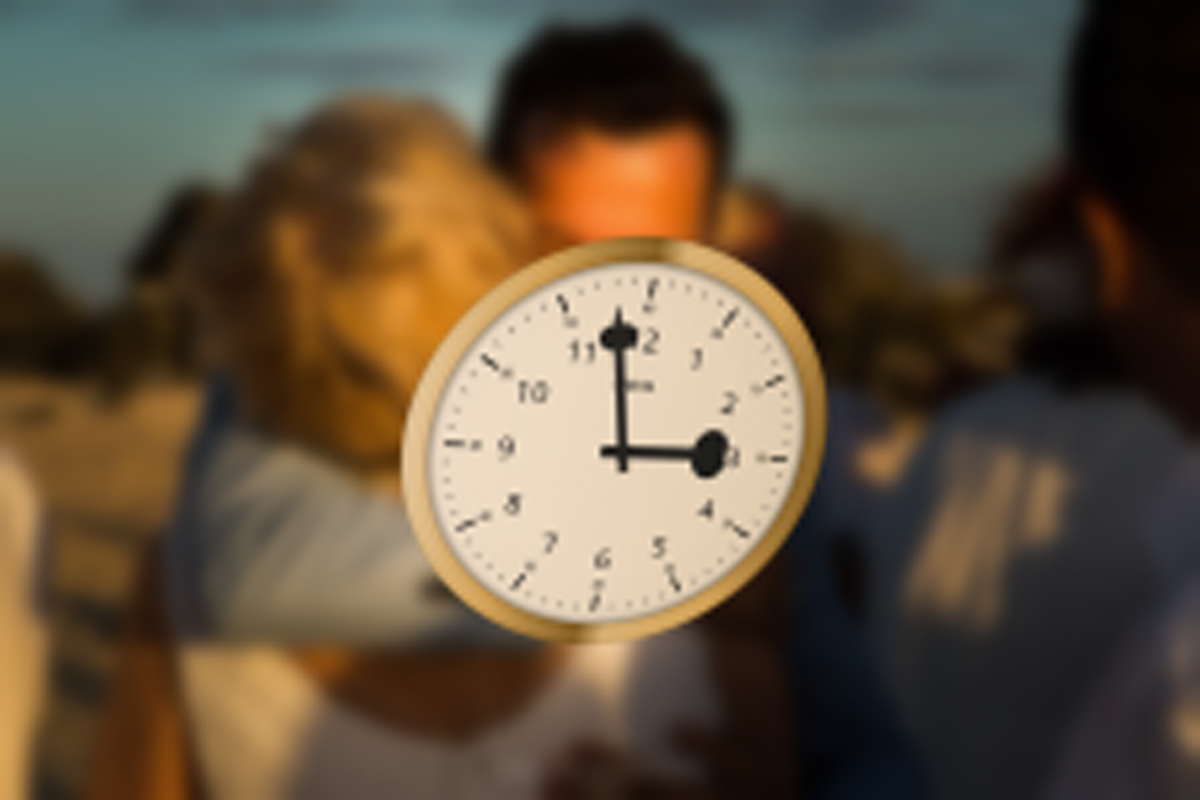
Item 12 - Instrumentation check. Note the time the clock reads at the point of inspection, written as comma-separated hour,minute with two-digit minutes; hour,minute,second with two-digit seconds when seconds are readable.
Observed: 2,58
